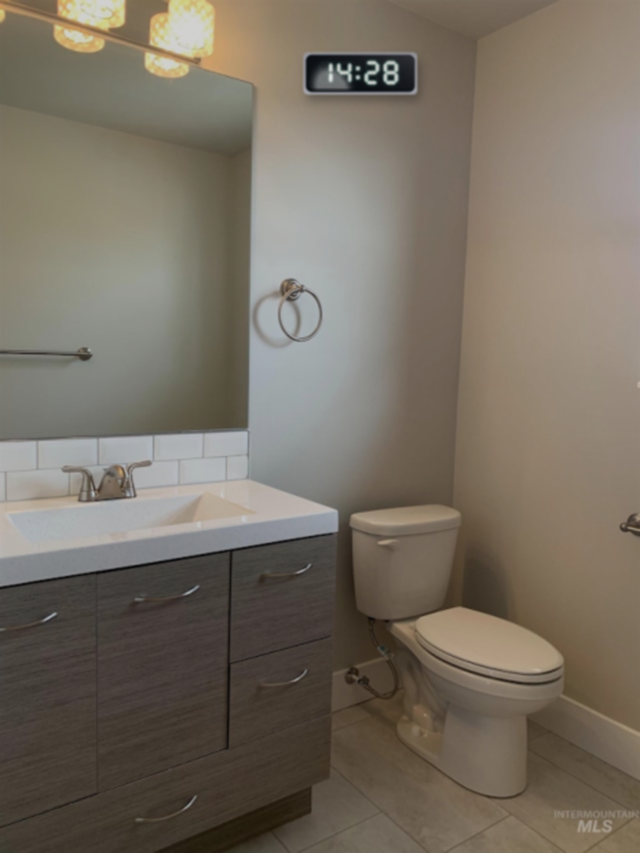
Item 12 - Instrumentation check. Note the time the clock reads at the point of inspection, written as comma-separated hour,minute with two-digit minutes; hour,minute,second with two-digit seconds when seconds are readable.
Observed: 14,28
